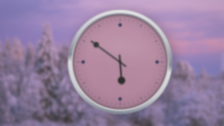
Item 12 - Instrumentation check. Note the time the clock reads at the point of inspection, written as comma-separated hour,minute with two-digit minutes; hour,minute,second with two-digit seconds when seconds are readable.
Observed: 5,51
